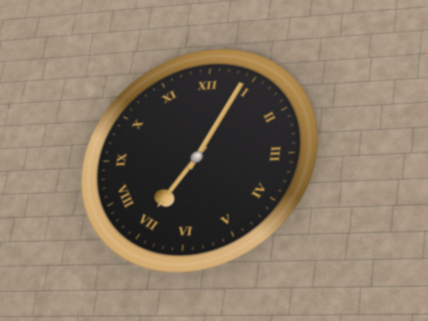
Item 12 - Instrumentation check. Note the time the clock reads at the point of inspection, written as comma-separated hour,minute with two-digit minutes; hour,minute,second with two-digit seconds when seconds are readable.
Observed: 7,04
